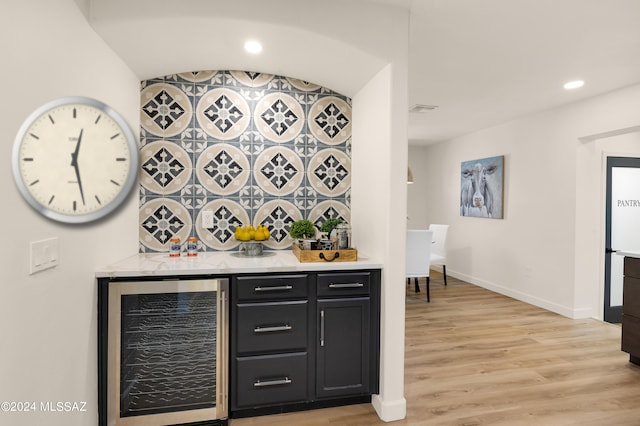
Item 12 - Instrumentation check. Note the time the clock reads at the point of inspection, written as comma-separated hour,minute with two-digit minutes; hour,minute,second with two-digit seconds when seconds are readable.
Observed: 12,28
